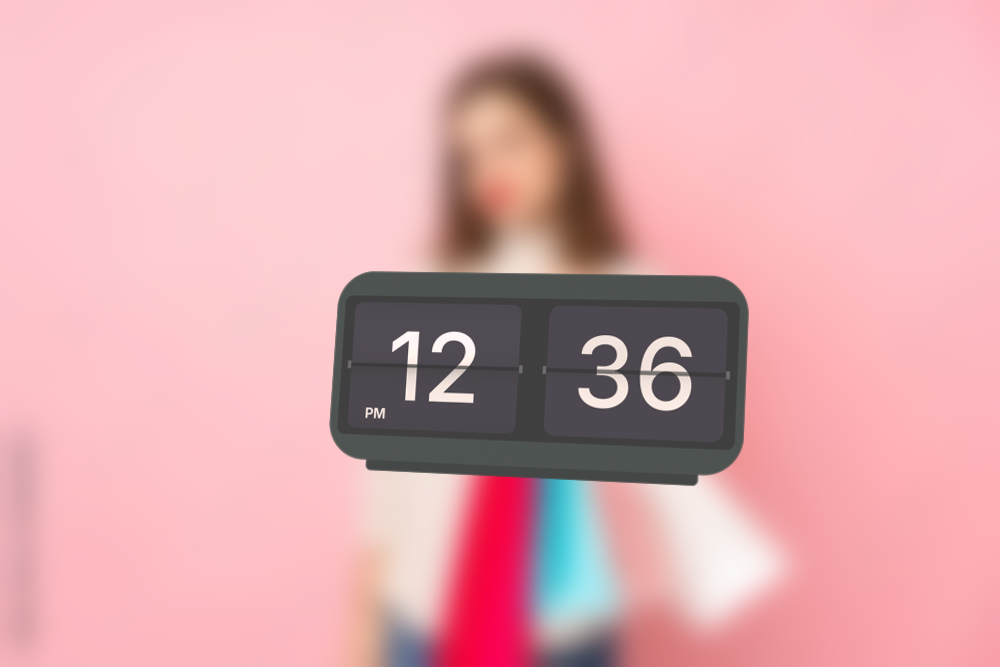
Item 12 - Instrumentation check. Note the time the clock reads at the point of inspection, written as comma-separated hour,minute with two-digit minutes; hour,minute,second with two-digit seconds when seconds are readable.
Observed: 12,36
